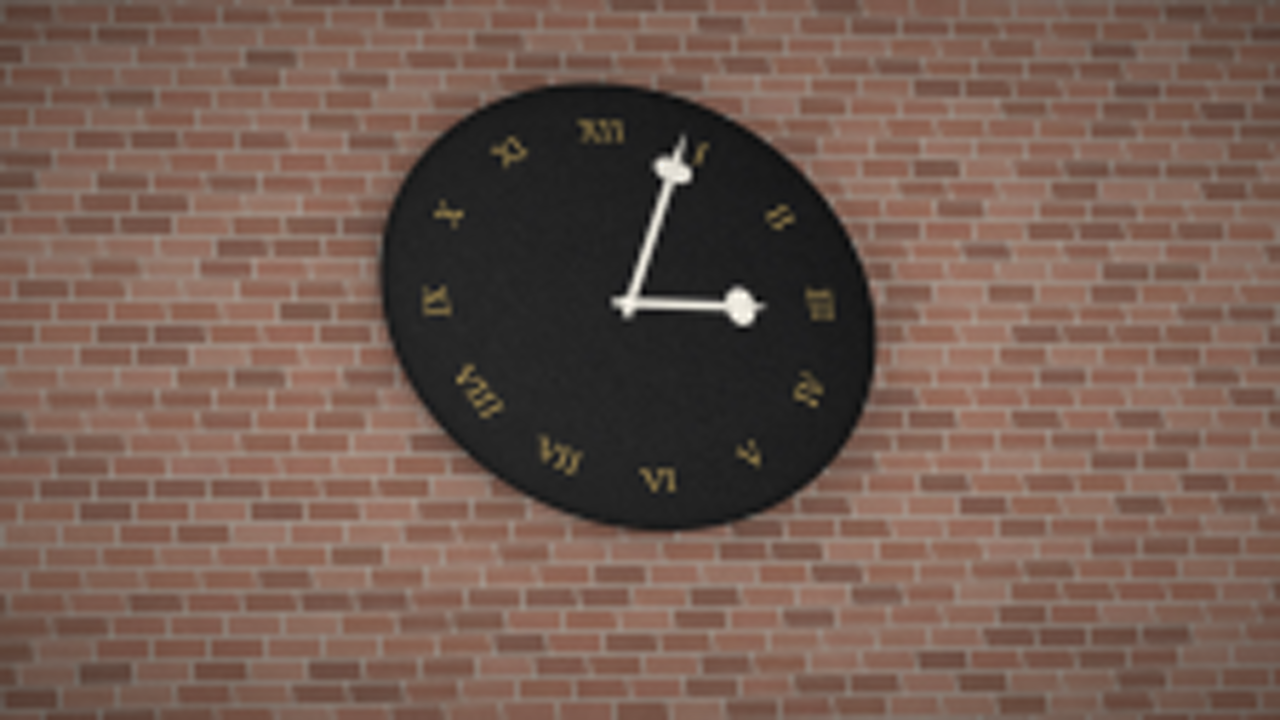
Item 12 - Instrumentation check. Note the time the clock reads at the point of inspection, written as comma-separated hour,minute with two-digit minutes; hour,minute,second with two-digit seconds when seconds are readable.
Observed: 3,04
